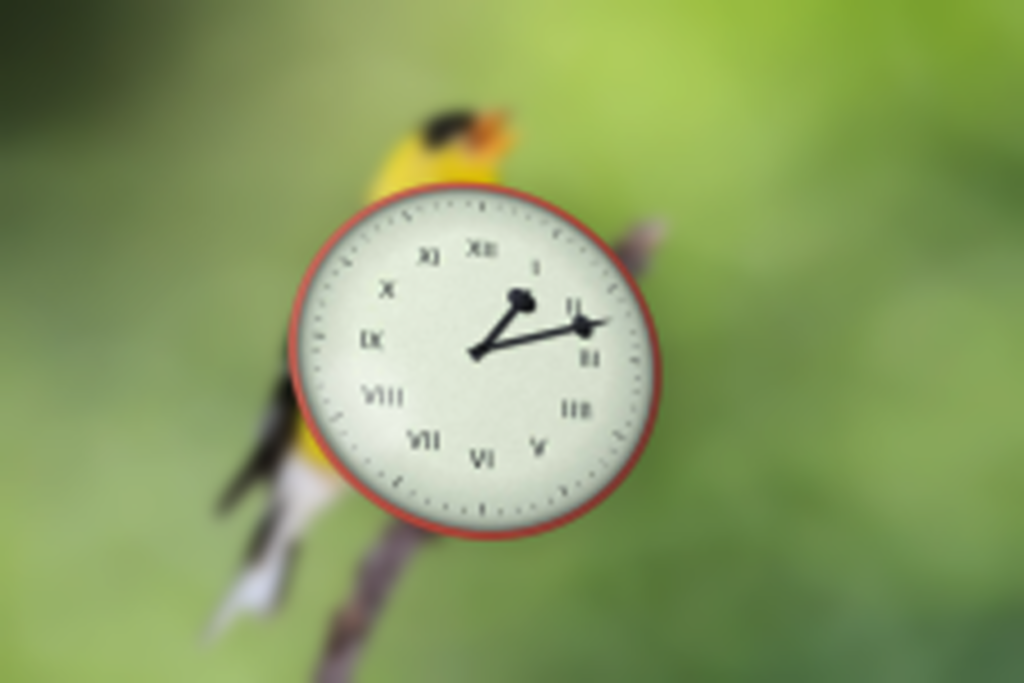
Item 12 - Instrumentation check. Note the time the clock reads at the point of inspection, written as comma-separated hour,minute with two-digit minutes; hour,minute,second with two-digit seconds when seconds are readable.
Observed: 1,12
